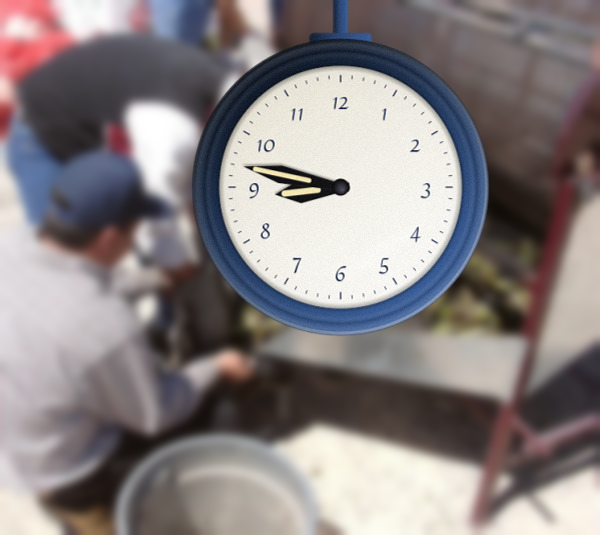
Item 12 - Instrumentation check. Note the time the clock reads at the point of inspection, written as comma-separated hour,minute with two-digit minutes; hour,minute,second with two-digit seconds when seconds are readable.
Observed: 8,47
